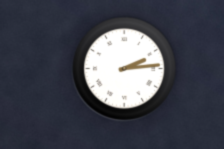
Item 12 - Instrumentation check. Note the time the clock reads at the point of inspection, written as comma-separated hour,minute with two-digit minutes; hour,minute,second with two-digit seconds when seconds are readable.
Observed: 2,14
